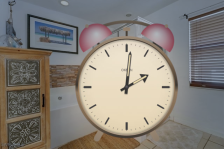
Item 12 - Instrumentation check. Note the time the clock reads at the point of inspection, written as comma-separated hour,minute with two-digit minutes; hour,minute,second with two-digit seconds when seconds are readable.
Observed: 2,01
